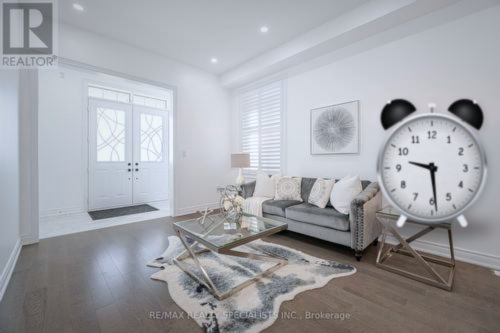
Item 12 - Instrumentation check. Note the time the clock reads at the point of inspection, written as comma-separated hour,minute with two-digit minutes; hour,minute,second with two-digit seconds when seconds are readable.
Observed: 9,29
